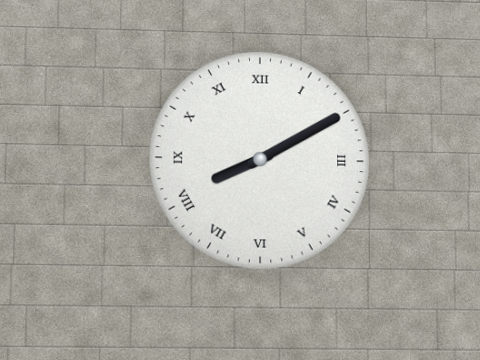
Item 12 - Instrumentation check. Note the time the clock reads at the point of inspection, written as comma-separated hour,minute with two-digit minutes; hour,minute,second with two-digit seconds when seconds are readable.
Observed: 8,10
